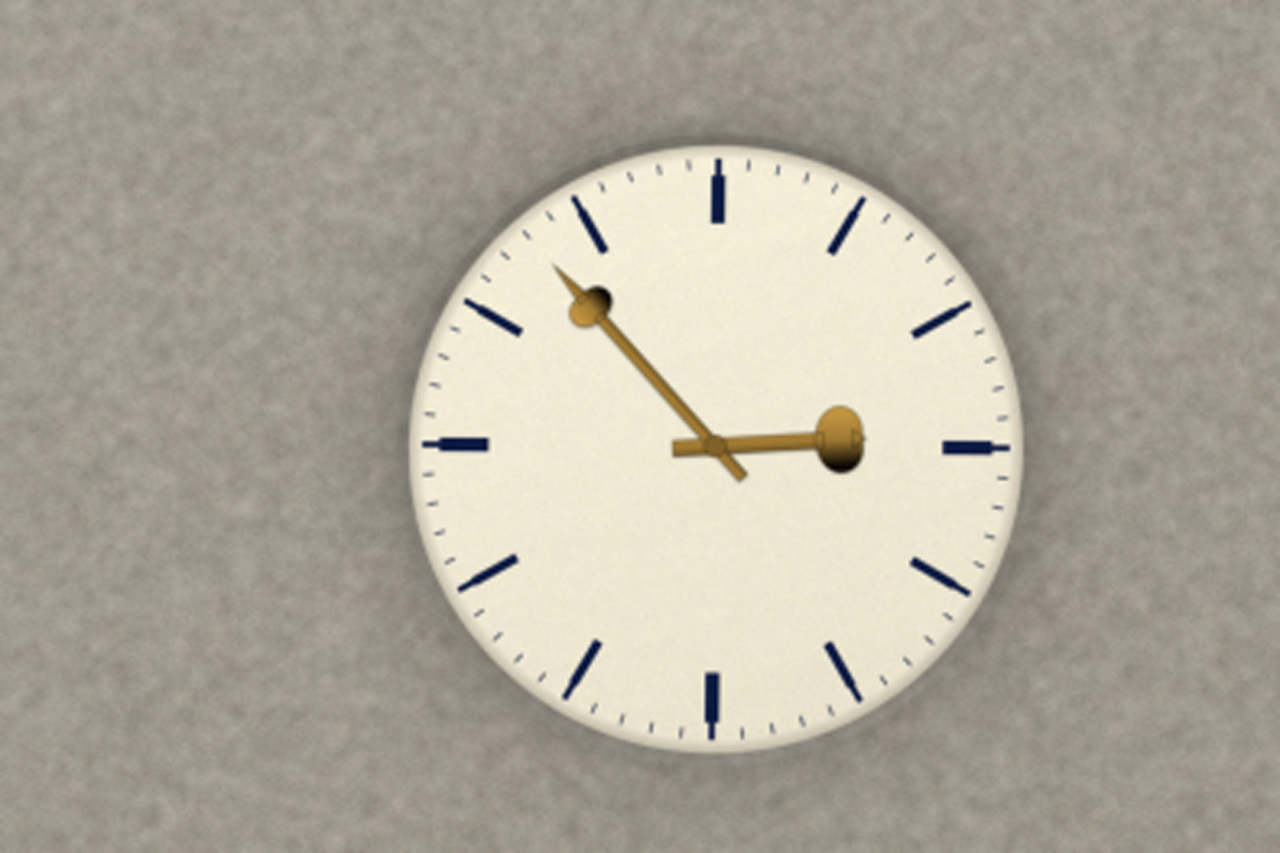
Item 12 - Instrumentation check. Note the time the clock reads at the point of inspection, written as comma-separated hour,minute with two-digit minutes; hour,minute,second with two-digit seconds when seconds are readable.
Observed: 2,53
